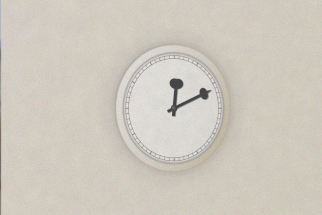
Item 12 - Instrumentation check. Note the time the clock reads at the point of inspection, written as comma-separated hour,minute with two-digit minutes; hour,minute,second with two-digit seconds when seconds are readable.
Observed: 12,11
